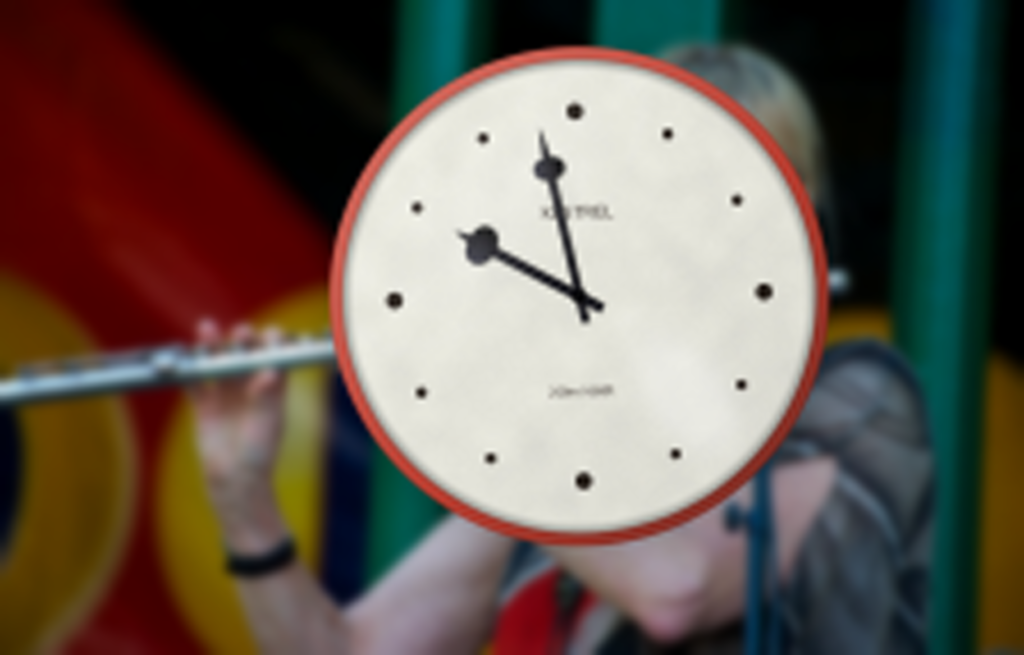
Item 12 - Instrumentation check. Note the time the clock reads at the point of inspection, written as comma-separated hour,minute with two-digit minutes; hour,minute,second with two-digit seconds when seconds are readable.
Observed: 9,58
